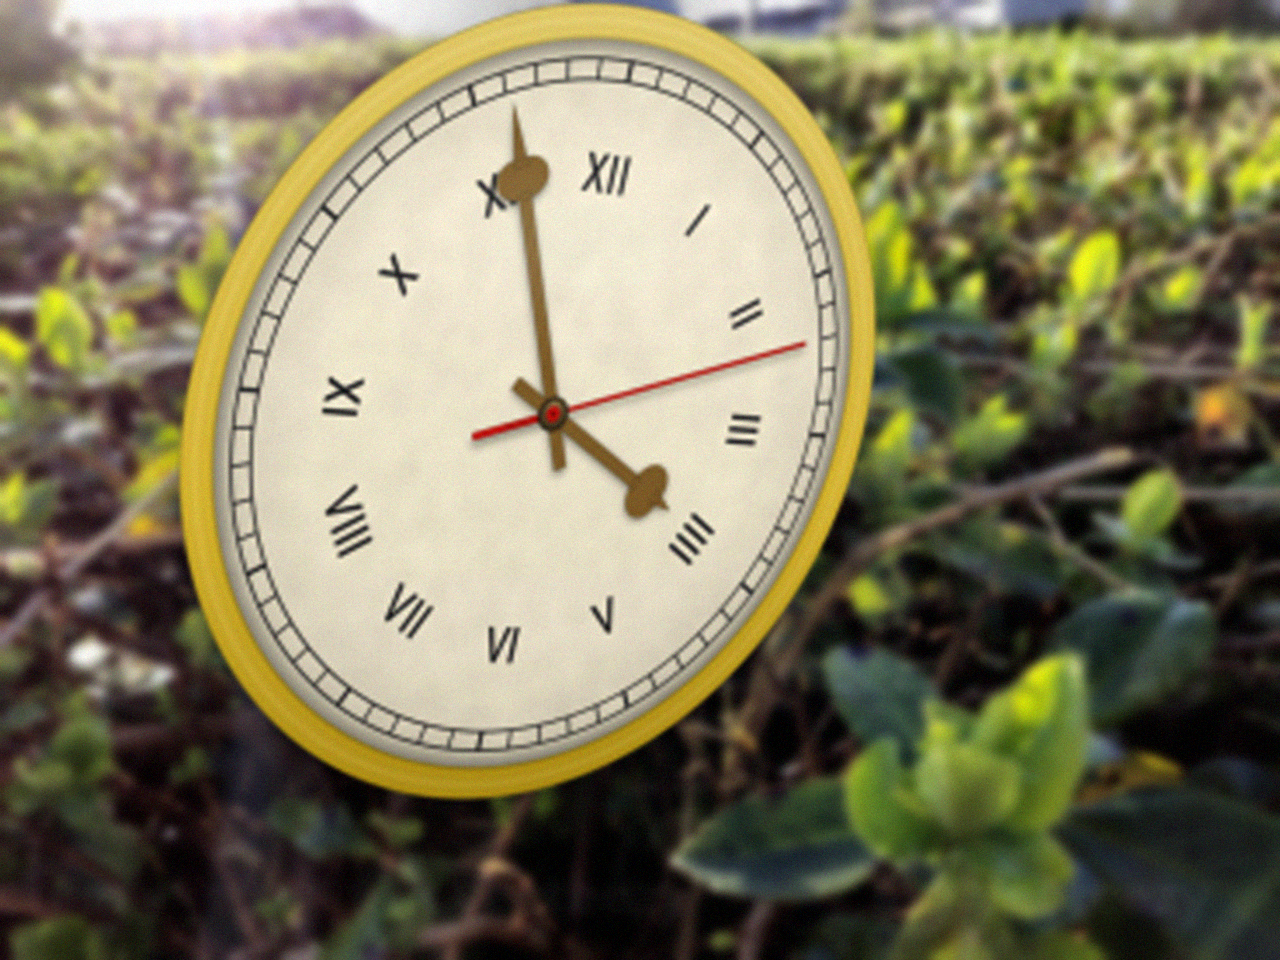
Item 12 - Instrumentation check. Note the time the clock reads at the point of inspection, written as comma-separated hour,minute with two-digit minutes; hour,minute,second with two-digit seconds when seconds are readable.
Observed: 3,56,12
